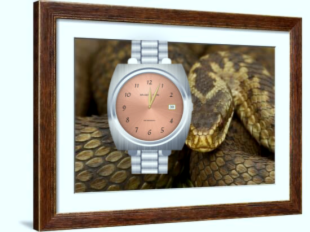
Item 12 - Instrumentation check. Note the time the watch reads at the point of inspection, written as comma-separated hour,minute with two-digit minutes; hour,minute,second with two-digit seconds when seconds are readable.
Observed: 12,04
